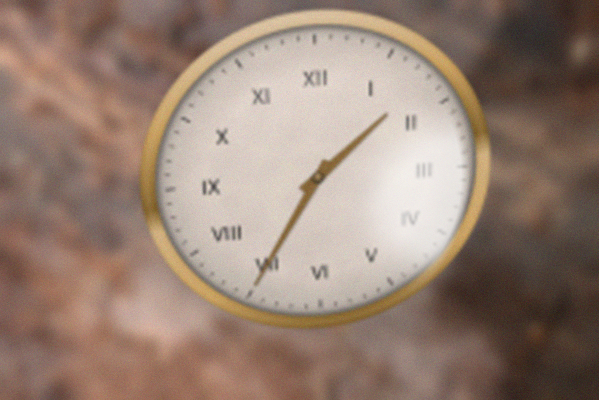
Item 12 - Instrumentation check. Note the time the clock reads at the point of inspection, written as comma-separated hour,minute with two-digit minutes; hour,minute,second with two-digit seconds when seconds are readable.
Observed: 1,35
